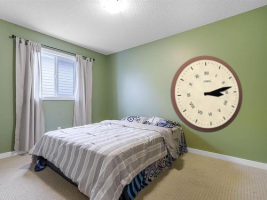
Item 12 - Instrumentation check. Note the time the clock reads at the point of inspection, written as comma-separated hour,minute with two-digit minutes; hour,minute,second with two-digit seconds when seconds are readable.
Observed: 3,13
